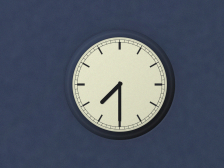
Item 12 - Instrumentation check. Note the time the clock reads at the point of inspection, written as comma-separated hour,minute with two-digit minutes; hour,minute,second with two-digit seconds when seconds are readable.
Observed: 7,30
